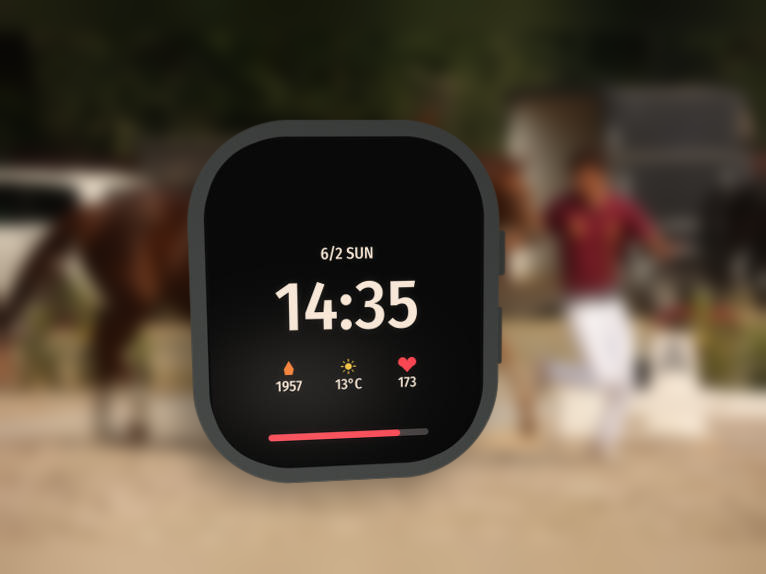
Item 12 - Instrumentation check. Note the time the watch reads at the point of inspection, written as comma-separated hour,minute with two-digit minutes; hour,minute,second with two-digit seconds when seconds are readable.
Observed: 14,35
